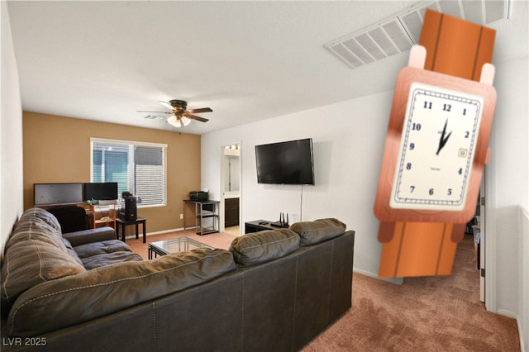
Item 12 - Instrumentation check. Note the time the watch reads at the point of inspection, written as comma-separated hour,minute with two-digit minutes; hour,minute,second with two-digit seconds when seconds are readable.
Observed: 1,01
